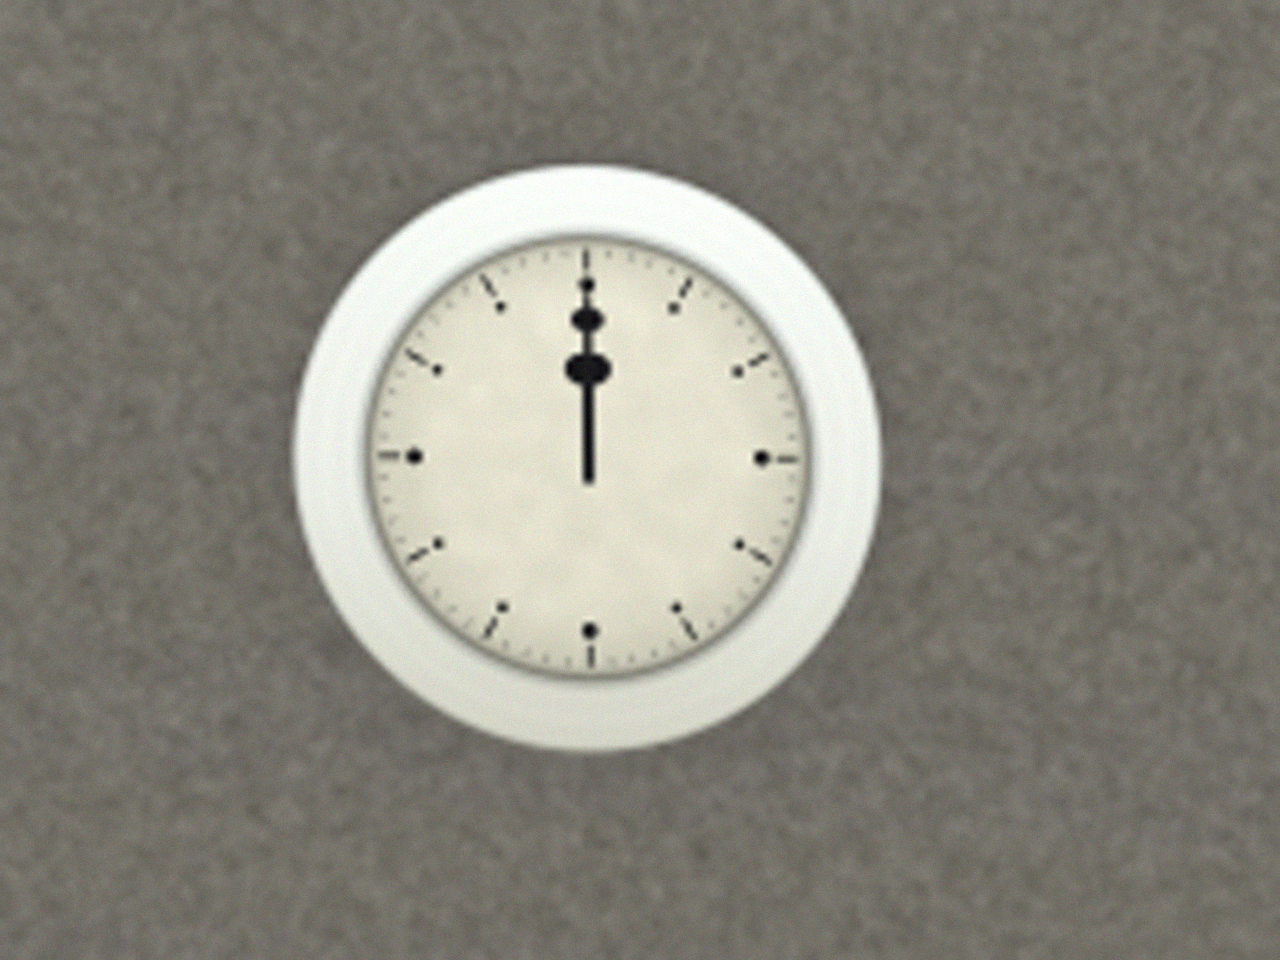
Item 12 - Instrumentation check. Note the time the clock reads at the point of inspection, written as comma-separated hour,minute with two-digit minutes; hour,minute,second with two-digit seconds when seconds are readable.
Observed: 12,00
